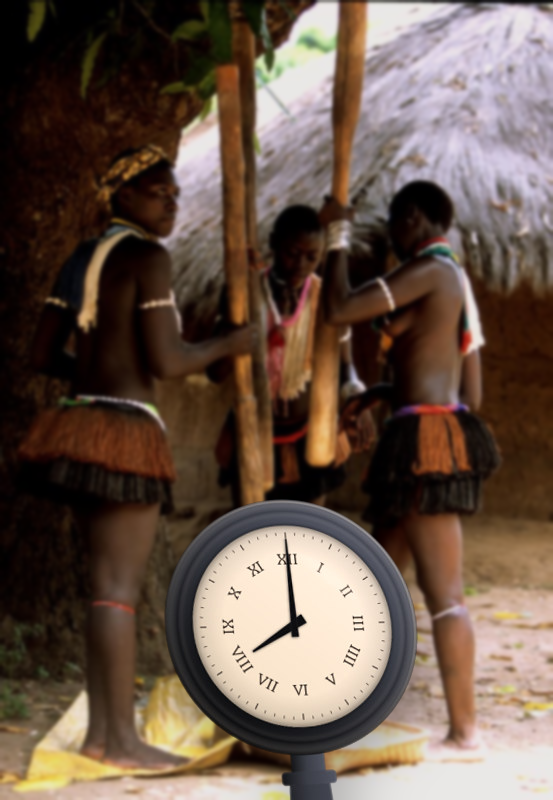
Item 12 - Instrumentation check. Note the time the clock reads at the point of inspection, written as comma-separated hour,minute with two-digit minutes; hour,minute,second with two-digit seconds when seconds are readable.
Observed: 8,00
